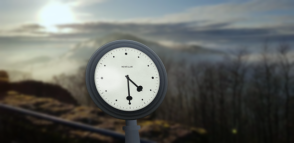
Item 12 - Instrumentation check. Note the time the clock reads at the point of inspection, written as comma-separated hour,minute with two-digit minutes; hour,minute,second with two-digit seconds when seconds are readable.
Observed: 4,30
